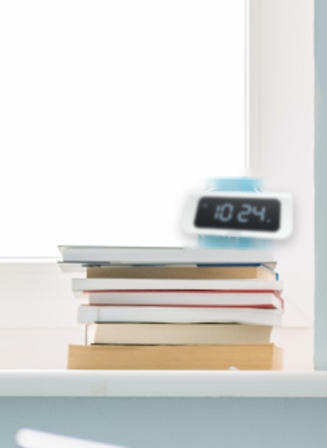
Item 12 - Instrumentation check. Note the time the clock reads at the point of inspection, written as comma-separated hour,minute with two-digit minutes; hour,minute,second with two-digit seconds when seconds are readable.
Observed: 10,24
